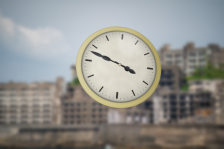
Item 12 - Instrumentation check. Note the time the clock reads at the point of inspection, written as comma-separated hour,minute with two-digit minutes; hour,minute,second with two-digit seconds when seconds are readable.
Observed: 3,48
